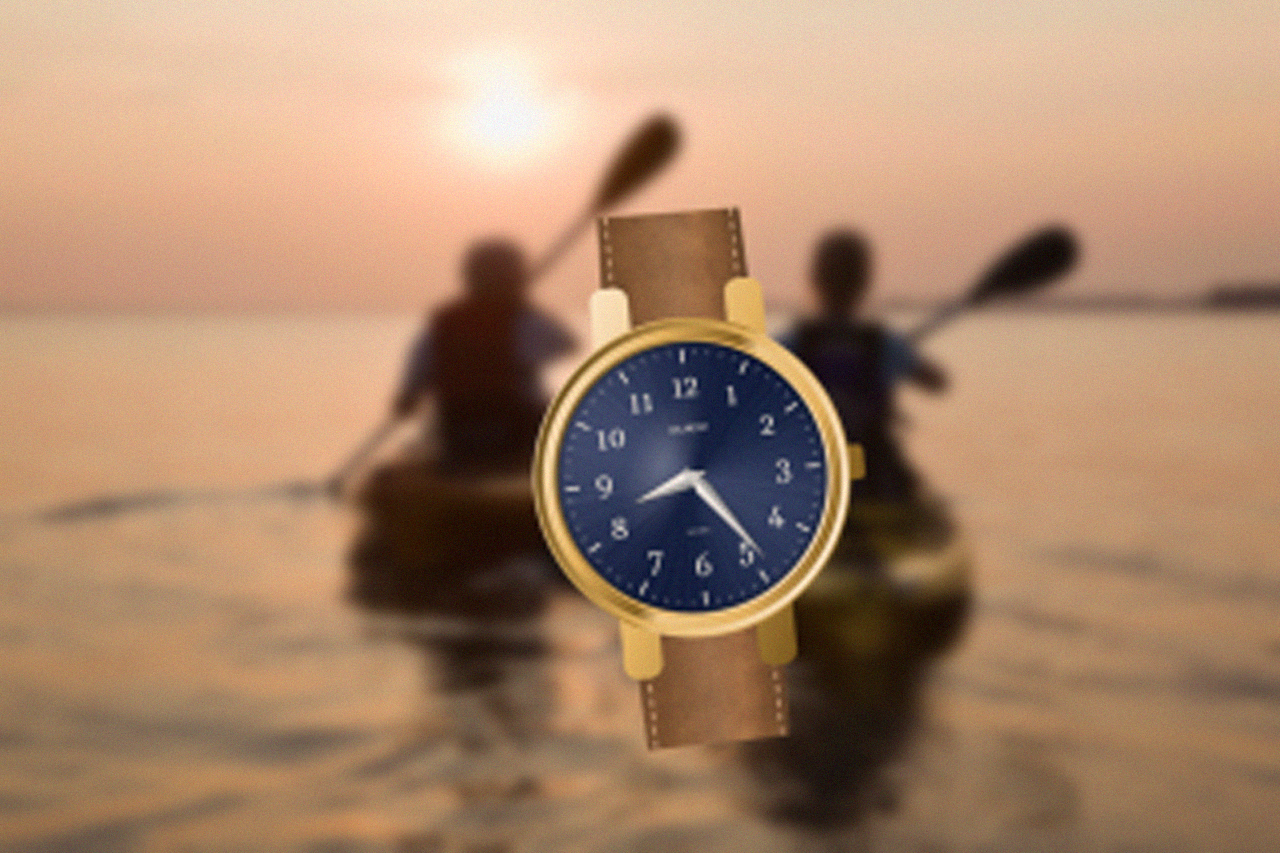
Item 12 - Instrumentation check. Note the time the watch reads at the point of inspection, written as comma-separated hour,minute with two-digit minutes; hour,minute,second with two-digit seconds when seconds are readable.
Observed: 8,24
